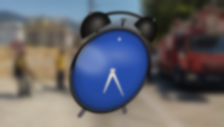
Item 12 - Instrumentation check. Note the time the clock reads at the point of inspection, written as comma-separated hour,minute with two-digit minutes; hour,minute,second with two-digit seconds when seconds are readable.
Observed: 6,24
